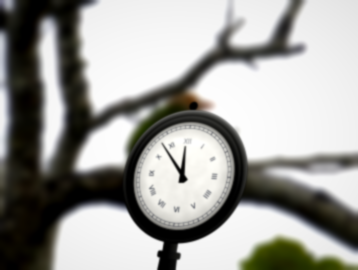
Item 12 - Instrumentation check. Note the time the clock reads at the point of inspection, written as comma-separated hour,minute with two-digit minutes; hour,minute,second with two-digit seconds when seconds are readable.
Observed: 11,53
